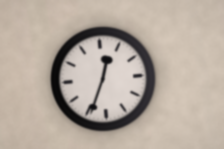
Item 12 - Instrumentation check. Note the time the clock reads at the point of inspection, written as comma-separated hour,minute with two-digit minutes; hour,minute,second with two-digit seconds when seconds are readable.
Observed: 12,34
